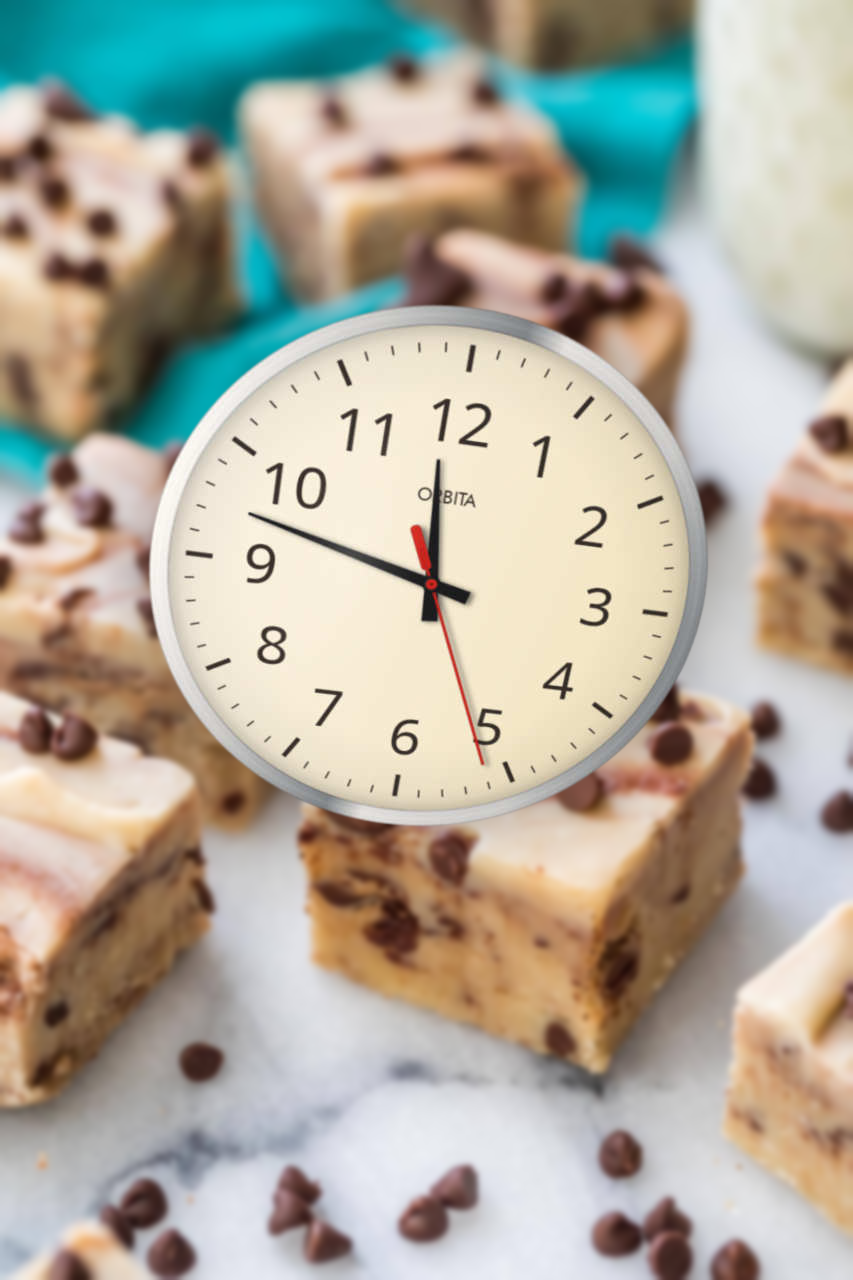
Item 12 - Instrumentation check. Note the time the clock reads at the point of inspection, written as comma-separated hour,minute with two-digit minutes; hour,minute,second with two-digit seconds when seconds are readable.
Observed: 11,47,26
